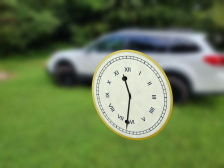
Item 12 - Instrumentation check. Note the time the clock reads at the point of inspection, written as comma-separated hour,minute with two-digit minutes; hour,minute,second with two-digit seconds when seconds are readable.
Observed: 11,32
